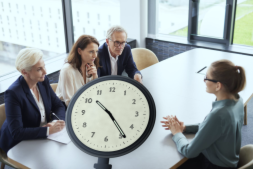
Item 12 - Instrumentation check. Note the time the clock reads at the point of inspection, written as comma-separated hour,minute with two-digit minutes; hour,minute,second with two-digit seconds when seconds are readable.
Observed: 10,24
